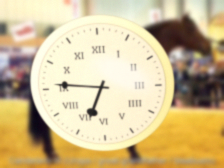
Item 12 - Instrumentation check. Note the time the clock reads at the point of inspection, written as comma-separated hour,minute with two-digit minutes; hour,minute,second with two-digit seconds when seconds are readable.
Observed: 6,46
